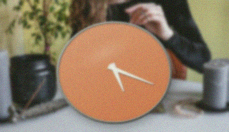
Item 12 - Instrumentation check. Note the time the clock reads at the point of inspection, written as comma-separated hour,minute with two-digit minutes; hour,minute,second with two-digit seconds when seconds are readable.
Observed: 5,19
